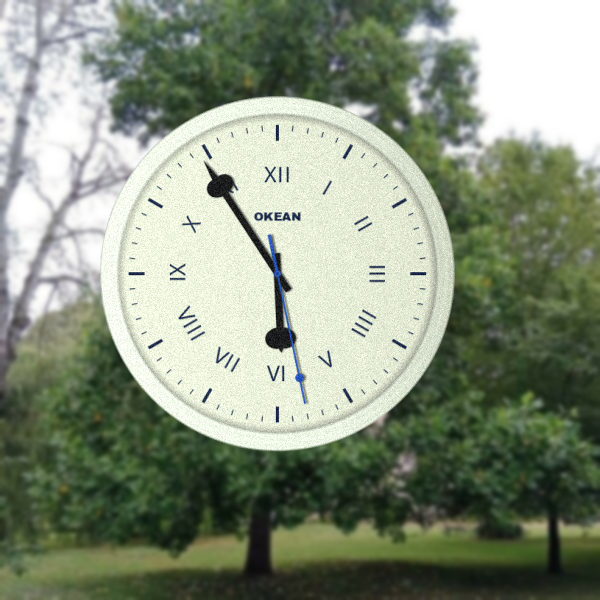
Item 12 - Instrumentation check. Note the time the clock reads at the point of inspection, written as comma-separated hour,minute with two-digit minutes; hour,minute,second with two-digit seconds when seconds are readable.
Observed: 5,54,28
